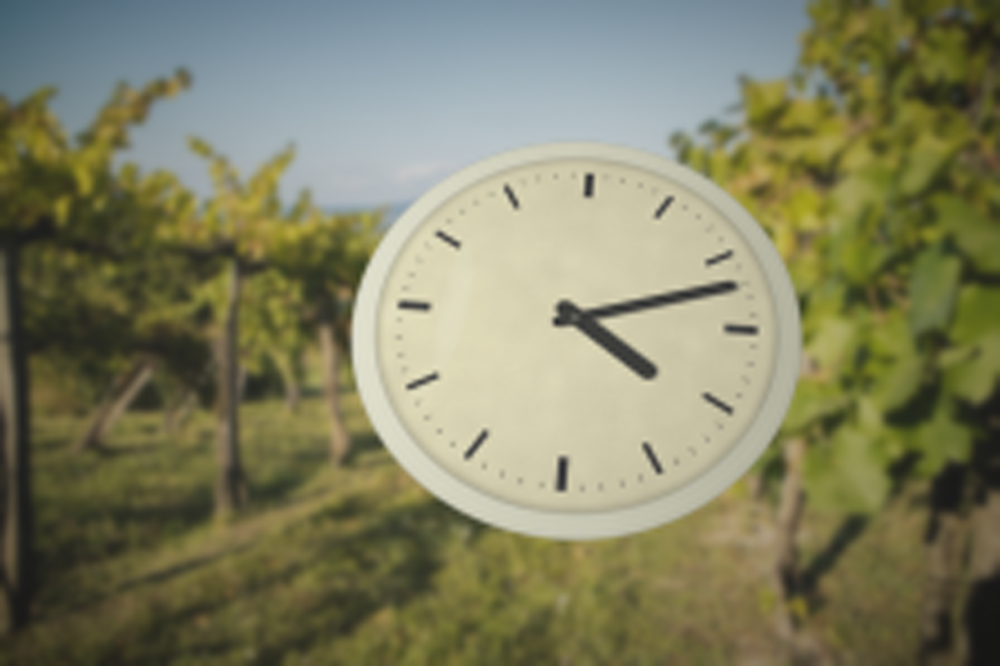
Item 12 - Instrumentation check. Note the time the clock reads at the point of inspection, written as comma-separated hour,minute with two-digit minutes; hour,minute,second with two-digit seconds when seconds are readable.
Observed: 4,12
